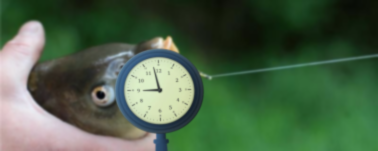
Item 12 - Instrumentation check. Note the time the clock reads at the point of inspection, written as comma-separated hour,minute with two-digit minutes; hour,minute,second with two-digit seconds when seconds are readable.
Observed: 8,58
